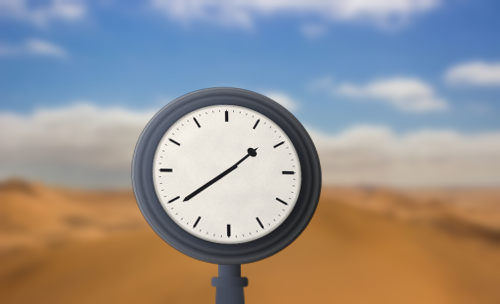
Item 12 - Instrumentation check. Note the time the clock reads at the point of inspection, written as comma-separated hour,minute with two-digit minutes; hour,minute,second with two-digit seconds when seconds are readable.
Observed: 1,39
